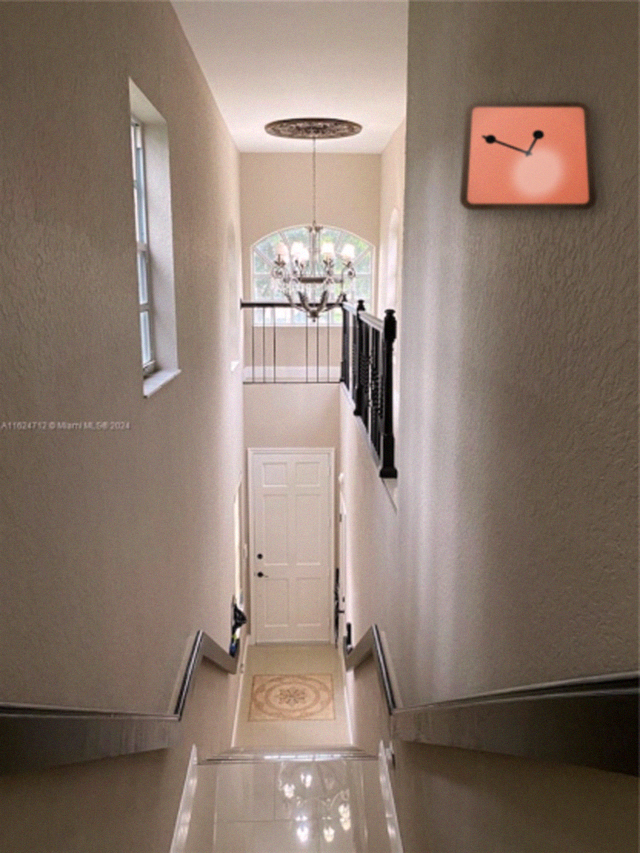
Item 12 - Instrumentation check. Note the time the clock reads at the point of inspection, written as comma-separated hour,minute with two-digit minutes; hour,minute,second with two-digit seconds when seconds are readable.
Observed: 12,49
